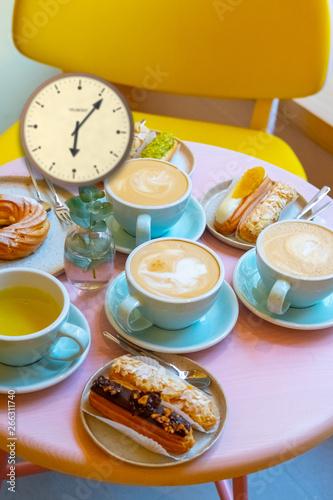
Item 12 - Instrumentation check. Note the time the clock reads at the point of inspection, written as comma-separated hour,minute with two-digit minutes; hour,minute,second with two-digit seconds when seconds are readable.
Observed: 6,06
